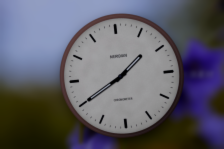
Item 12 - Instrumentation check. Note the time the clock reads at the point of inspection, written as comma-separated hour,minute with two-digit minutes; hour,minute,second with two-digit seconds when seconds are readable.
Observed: 1,40
